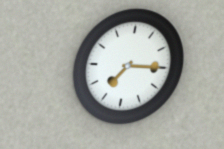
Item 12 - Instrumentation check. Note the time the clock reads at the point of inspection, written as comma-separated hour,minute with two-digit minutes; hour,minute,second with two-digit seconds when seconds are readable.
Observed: 7,15
